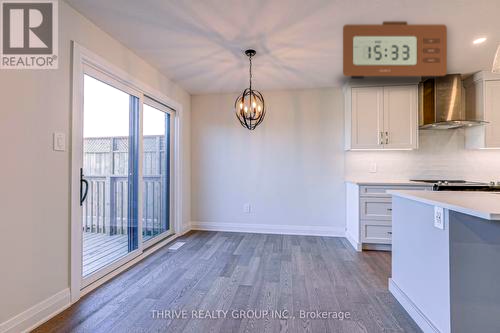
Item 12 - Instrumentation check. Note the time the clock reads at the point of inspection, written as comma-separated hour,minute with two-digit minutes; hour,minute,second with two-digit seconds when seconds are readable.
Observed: 15,33
